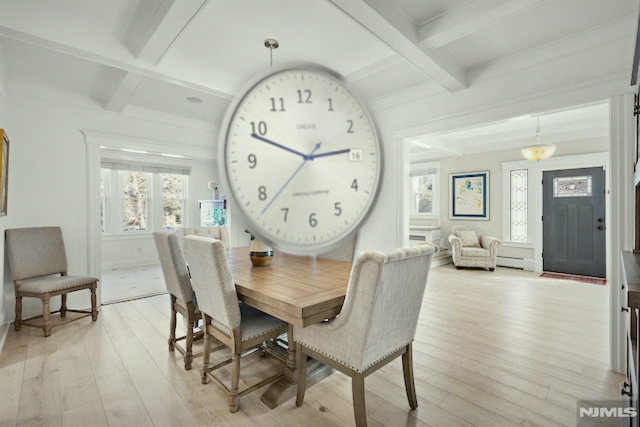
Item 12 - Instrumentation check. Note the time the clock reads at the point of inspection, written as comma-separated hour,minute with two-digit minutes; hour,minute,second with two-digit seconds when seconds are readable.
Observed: 2,48,38
